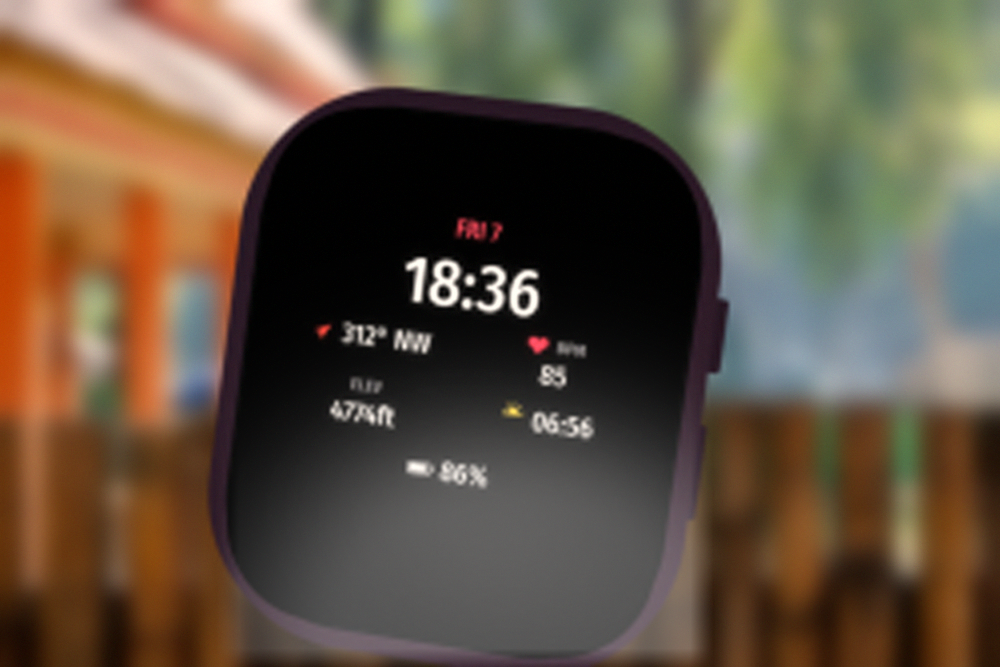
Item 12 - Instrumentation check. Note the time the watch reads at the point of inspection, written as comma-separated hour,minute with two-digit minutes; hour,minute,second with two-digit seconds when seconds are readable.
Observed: 18,36
